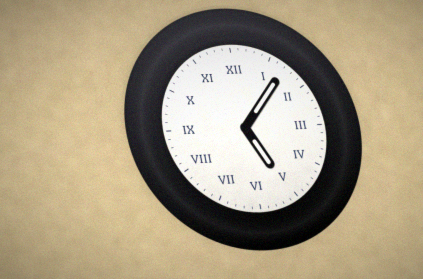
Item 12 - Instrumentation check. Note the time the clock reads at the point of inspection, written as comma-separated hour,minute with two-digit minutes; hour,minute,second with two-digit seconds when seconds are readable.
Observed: 5,07
